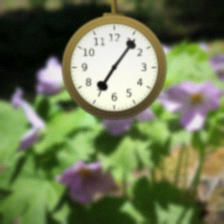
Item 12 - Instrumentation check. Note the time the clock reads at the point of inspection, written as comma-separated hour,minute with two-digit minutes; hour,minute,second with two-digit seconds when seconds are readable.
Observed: 7,06
